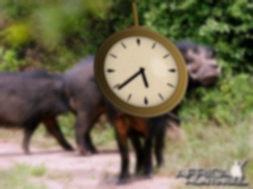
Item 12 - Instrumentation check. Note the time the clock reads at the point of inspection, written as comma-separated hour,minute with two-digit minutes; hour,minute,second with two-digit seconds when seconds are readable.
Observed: 5,39
